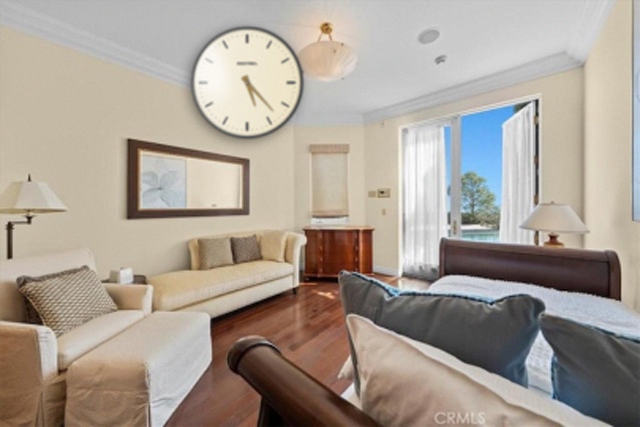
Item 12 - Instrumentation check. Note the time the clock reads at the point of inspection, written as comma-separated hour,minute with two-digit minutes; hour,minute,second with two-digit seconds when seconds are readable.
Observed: 5,23
